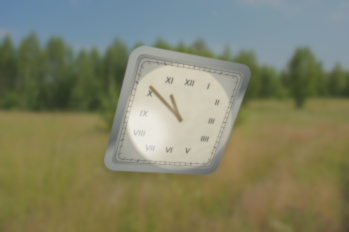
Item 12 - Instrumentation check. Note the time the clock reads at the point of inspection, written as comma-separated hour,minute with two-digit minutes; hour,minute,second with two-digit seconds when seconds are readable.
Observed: 10,51
